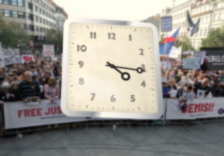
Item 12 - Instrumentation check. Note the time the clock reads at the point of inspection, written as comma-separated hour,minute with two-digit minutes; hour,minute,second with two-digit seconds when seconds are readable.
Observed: 4,16
